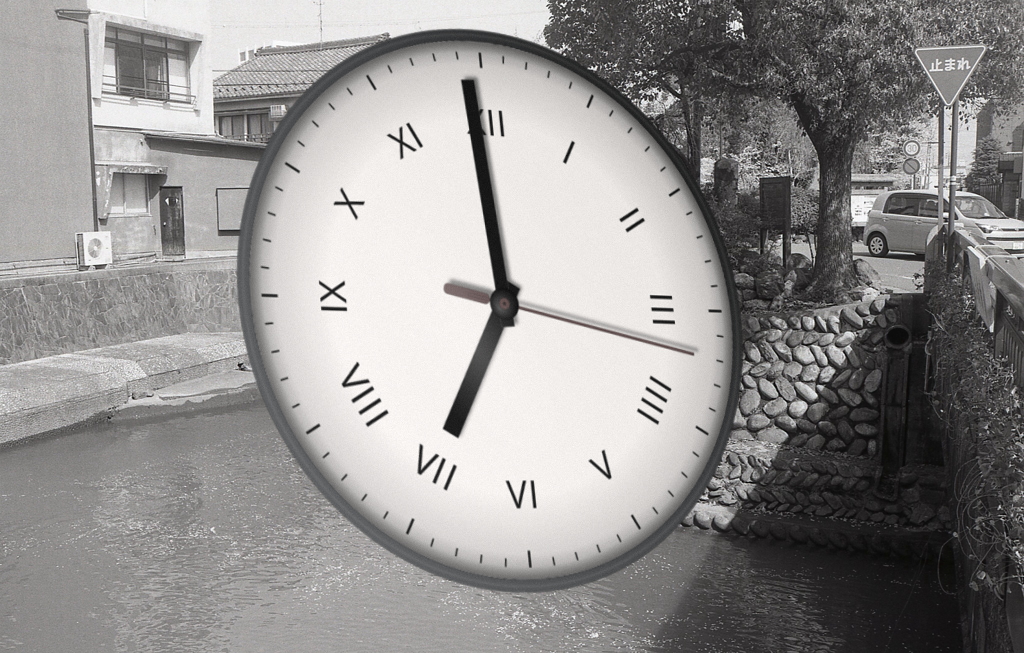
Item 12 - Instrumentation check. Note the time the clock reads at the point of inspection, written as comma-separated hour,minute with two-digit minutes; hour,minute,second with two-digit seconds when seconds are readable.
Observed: 6,59,17
